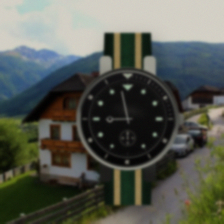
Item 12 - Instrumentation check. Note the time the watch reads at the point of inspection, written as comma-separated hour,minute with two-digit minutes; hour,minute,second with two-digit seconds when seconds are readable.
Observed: 8,58
